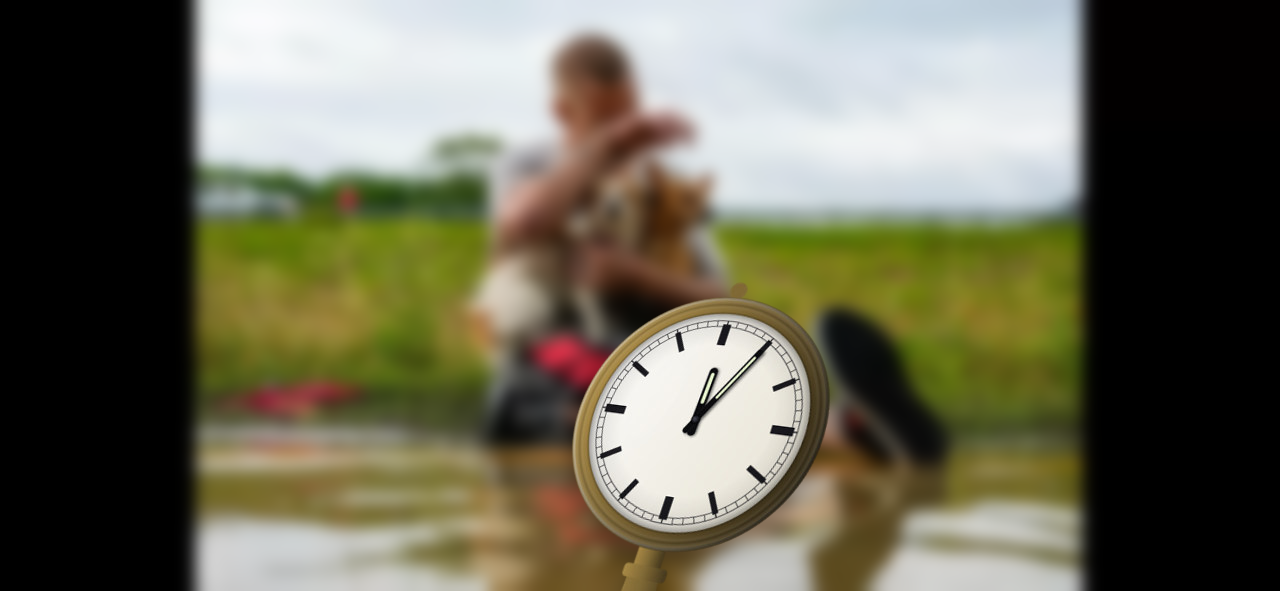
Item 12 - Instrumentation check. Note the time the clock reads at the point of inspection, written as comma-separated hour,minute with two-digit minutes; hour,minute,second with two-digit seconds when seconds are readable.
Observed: 12,05
